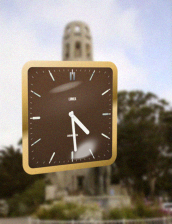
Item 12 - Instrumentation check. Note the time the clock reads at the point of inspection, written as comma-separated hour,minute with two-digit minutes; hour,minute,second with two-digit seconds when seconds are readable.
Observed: 4,29
